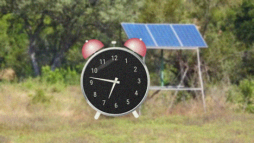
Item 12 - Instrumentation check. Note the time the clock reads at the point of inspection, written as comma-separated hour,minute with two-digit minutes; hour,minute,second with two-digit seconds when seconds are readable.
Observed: 6,47
